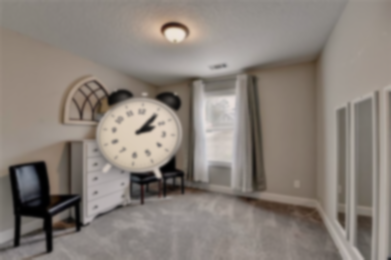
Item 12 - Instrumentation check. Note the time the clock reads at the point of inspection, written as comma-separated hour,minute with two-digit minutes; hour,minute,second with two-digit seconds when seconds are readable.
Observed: 2,06
